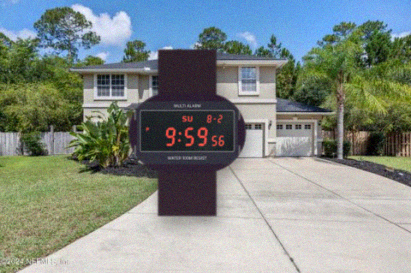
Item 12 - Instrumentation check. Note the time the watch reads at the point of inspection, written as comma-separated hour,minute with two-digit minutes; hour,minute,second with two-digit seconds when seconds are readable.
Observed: 9,59,56
